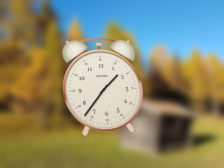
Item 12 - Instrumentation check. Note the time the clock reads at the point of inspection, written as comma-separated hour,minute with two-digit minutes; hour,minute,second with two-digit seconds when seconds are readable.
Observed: 1,37
